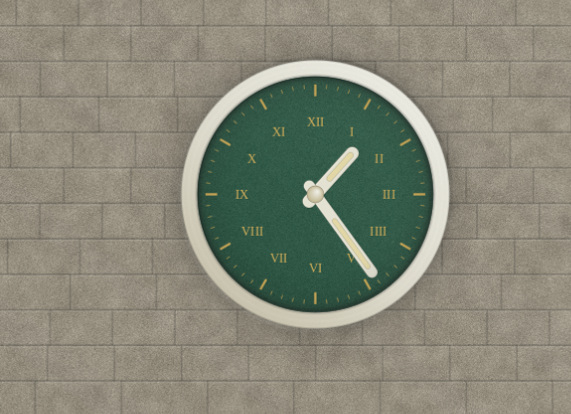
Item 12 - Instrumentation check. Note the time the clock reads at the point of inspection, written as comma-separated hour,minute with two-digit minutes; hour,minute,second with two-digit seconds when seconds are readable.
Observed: 1,24
